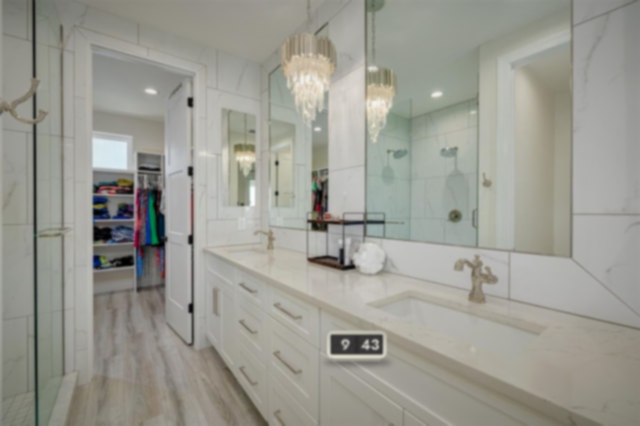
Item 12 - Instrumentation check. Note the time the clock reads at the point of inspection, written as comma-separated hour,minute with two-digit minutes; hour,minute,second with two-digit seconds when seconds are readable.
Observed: 9,43
